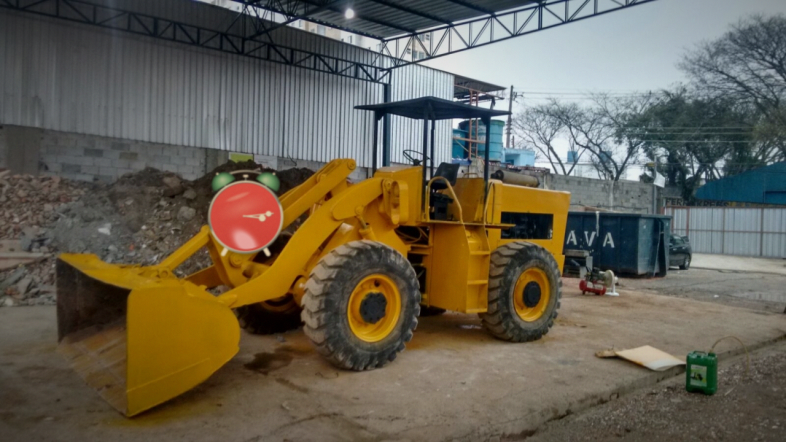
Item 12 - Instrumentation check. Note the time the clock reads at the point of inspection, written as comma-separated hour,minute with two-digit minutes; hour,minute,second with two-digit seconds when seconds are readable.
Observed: 3,14
